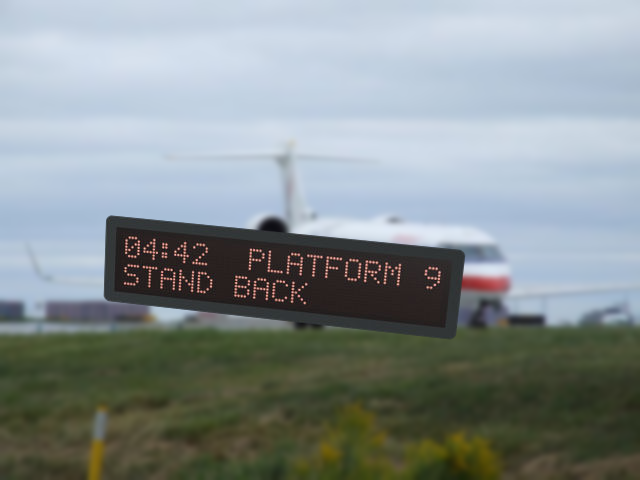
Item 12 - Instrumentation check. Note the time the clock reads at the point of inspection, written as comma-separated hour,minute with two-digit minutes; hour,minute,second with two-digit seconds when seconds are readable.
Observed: 4,42
